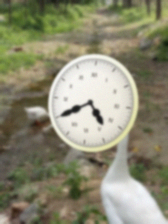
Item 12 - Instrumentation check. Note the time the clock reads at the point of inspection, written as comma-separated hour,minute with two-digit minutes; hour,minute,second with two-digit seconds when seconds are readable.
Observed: 4,40
